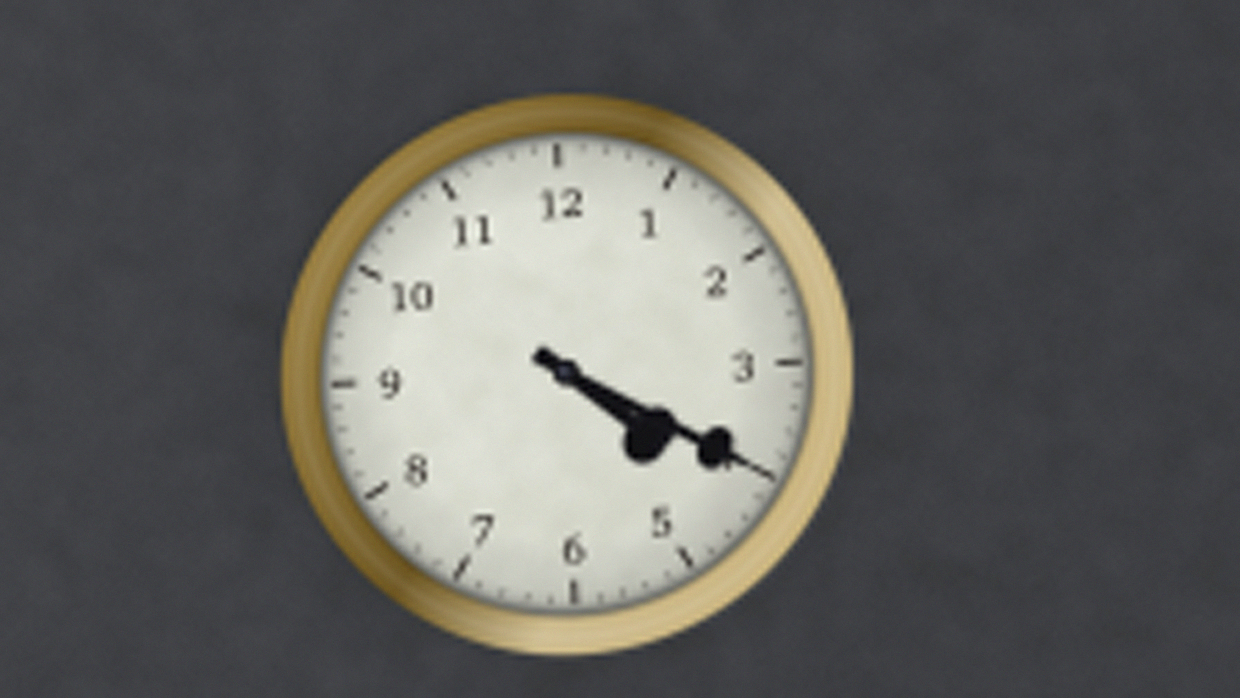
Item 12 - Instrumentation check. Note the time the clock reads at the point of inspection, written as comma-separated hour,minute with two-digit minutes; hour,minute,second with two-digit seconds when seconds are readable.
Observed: 4,20
